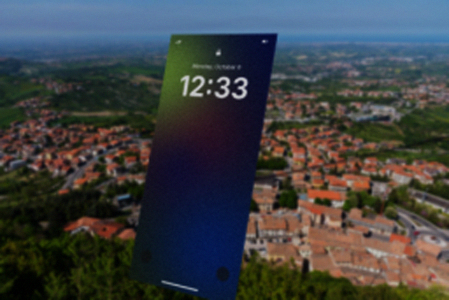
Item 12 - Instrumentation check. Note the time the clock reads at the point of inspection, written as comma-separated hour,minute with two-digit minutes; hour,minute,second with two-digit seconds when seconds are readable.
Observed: 12,33
